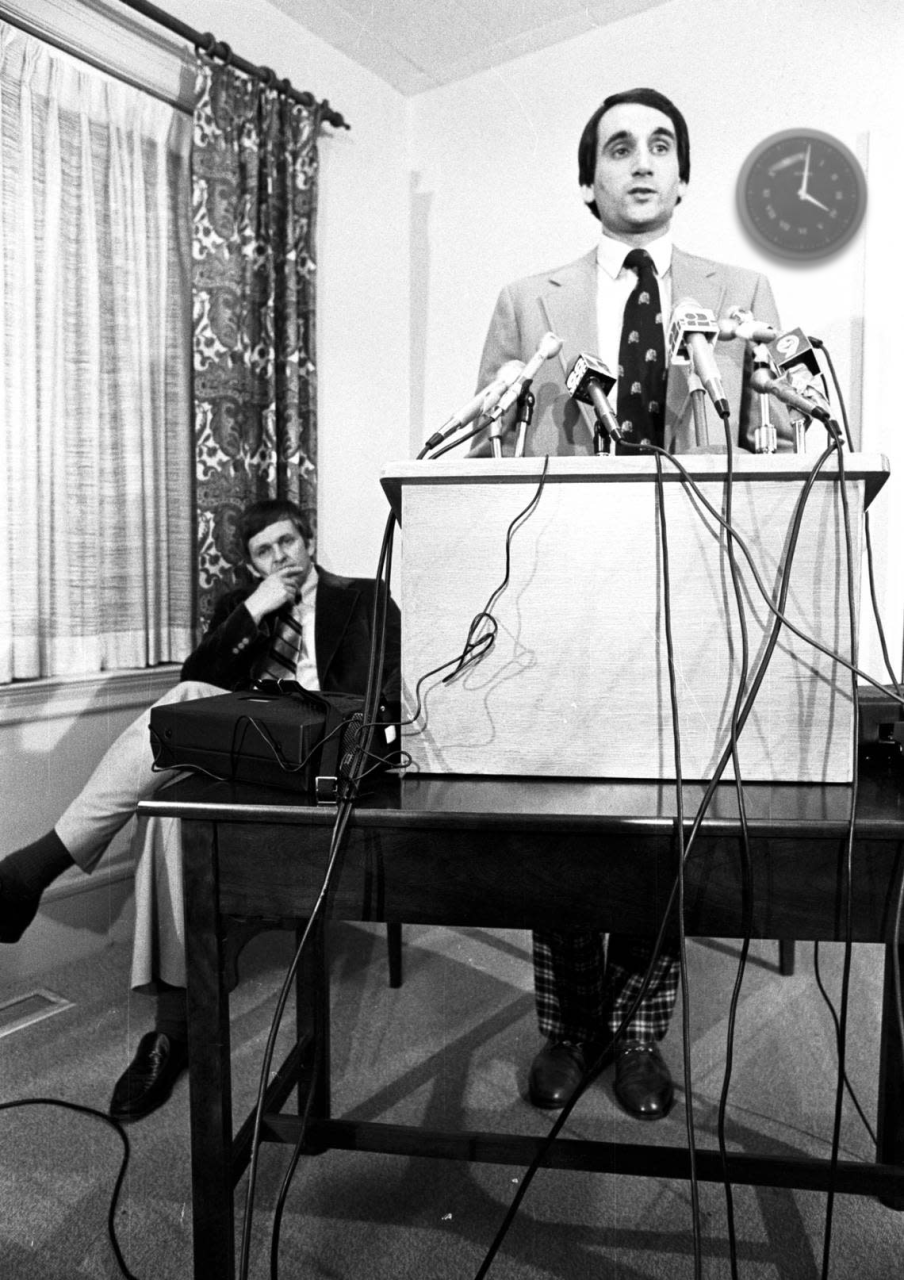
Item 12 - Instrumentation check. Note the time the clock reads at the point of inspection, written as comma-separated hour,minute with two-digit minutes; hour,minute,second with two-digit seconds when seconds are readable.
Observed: 4,01
